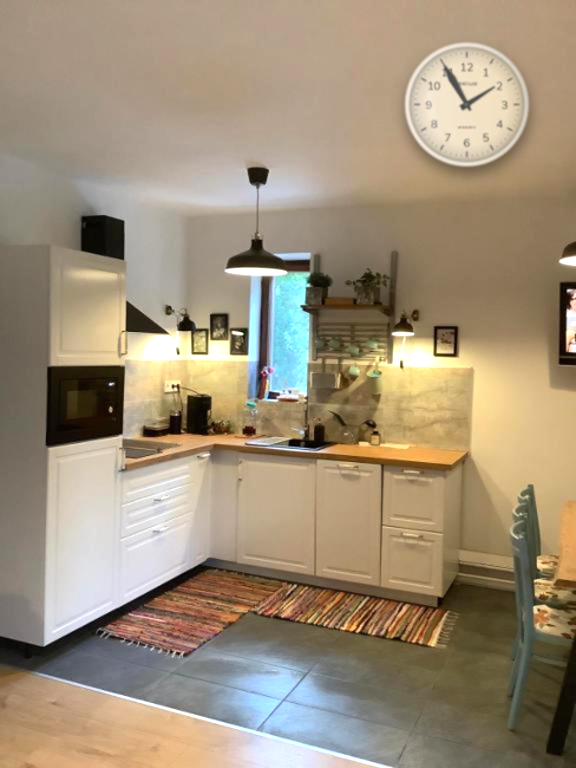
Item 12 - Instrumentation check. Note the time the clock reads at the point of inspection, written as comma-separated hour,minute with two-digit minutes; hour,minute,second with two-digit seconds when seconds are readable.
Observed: 1,55
